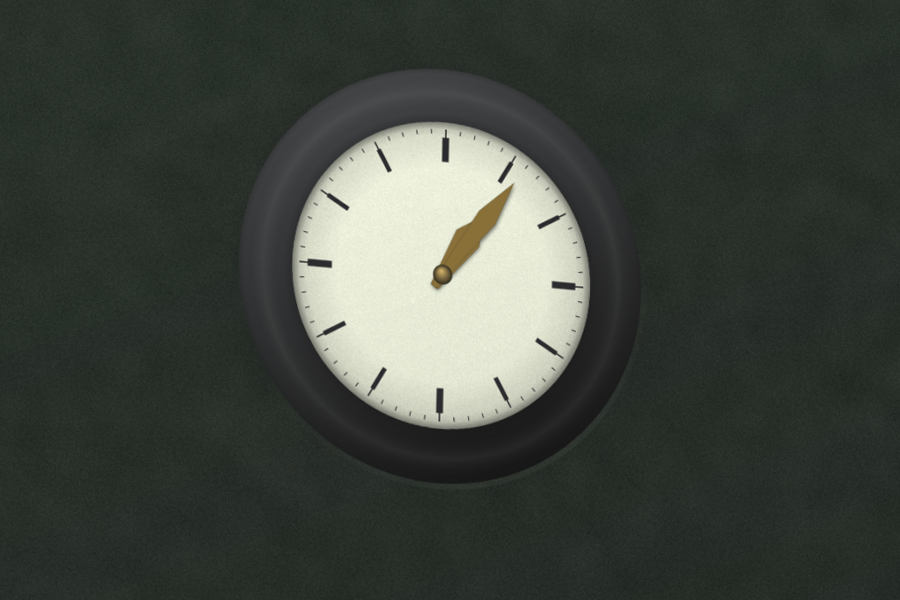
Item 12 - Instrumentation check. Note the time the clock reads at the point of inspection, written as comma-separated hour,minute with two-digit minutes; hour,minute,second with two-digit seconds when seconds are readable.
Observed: 1,06
